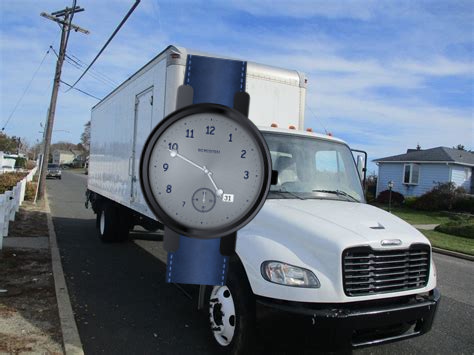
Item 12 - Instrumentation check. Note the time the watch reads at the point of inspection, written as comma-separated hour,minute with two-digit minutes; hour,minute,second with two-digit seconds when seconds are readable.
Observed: 4,49
